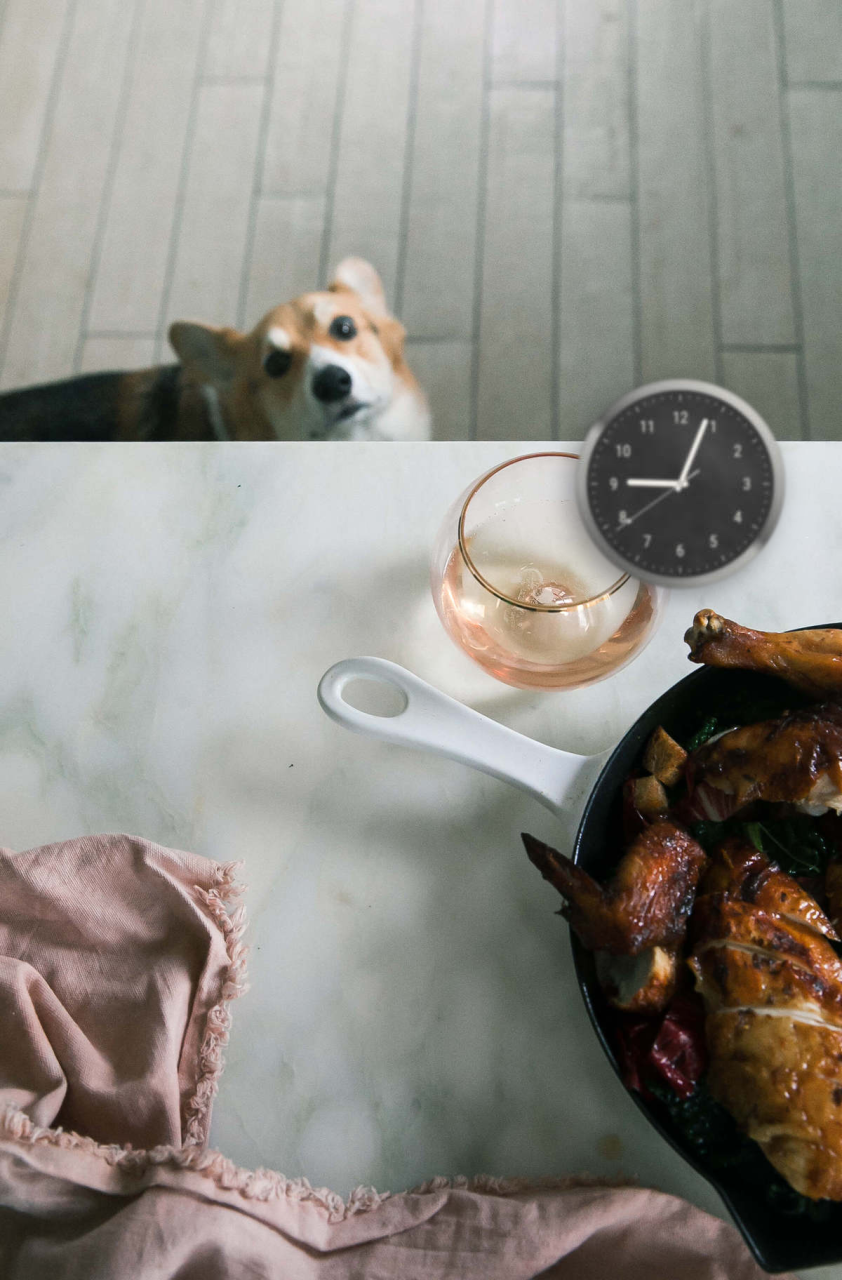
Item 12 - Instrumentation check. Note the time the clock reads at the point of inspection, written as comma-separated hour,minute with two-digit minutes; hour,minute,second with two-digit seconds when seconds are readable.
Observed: 9,03,39
